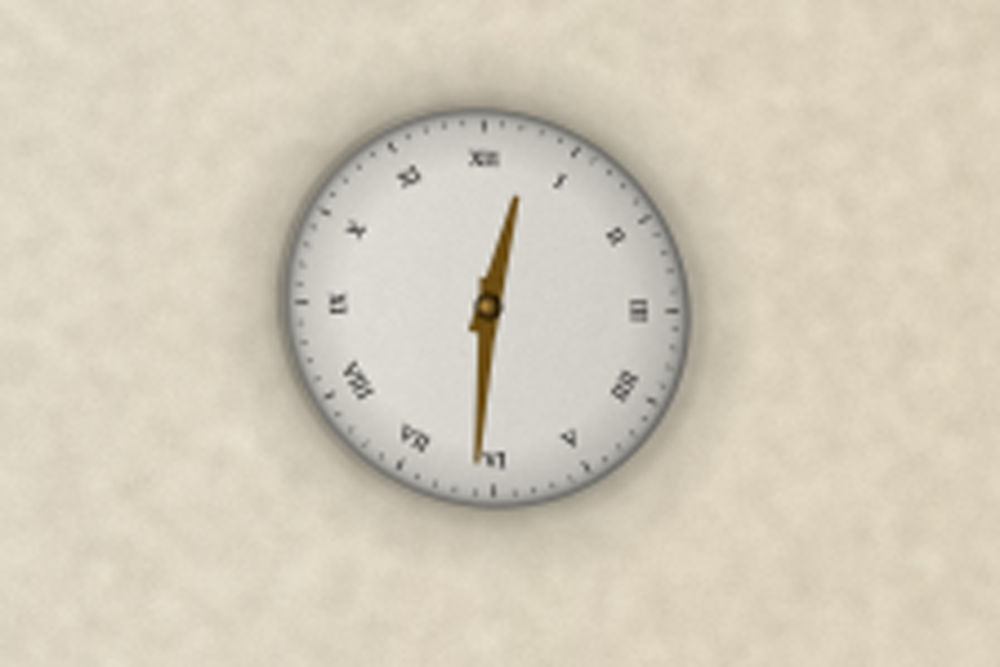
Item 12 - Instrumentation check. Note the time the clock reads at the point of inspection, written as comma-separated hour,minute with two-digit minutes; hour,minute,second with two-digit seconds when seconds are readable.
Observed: 12,31
